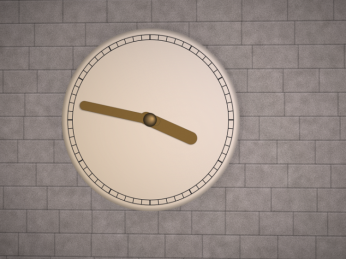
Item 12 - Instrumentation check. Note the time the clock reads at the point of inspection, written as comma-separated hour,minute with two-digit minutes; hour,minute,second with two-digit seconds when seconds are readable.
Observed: 3,47
